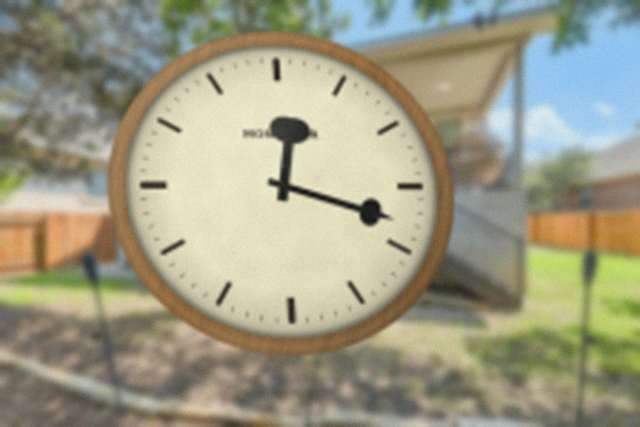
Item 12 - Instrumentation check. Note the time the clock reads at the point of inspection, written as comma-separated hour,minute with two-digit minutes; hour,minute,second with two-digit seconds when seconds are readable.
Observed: 12,18
